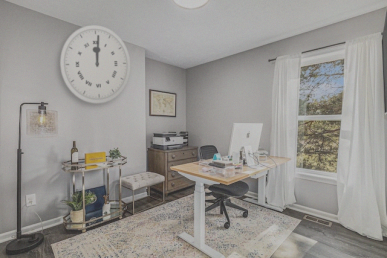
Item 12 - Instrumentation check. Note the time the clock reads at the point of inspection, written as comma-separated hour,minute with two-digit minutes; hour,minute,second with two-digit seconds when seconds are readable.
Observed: 12,01
